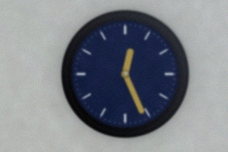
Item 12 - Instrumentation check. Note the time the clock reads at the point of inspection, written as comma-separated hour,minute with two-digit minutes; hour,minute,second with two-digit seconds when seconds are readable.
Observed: 12,26
